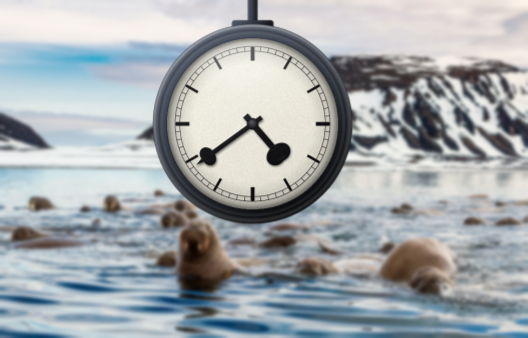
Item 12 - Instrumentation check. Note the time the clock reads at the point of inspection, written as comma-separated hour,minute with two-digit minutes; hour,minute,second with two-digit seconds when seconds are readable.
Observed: 4,39
